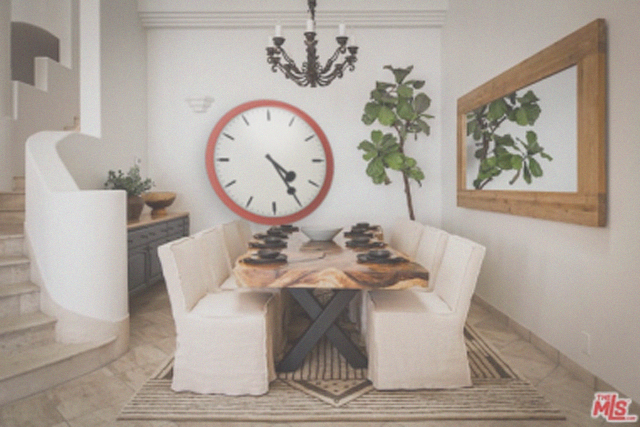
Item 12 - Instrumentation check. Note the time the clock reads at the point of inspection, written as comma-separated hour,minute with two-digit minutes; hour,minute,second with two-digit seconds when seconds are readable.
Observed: 4,25
